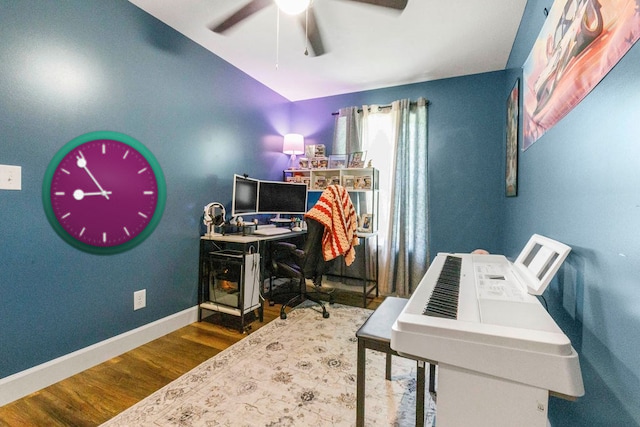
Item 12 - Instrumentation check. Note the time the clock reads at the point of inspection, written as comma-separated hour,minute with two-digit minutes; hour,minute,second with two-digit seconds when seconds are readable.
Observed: 8,54
